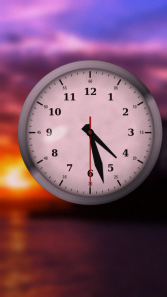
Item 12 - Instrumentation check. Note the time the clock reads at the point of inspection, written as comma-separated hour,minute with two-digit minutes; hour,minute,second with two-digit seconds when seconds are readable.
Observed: 4,27,30
